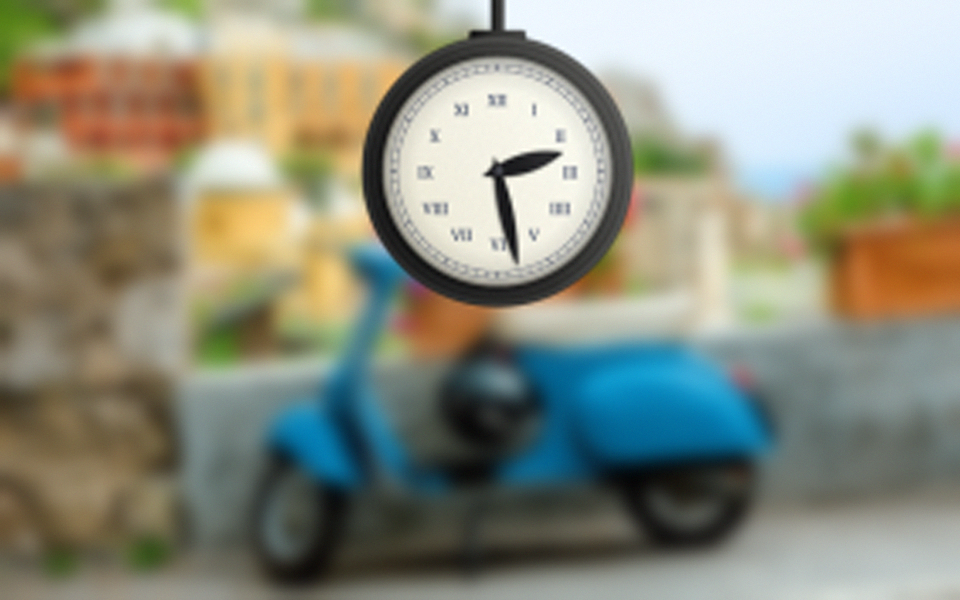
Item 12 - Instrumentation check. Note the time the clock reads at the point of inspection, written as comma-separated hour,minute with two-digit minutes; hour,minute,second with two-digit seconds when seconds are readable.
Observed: 2,28
